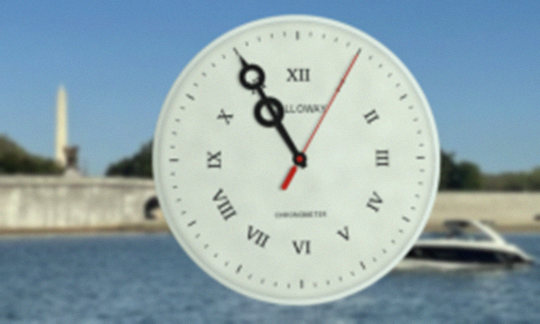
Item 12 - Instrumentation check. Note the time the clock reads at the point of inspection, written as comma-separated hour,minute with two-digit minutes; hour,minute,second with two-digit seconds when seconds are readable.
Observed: 10,55,05
